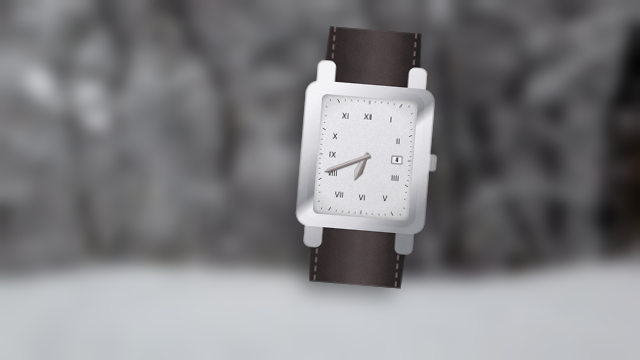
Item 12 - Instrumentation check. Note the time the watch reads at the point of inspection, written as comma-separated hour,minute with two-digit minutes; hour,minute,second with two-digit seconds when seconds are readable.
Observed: 6,41
